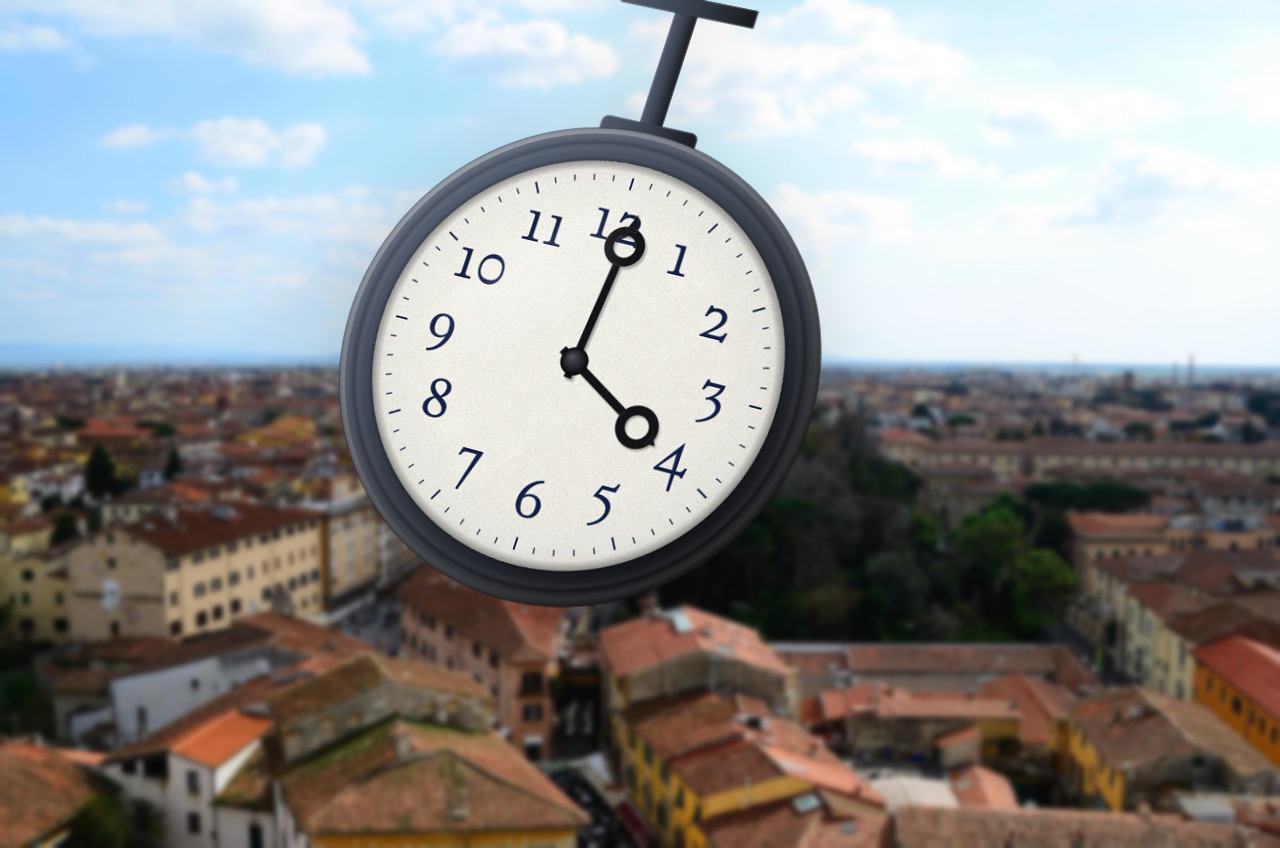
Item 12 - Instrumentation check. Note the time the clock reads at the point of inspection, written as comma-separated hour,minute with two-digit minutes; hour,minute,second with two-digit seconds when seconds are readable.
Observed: 4,01
